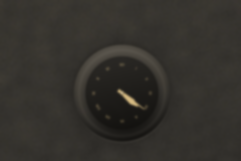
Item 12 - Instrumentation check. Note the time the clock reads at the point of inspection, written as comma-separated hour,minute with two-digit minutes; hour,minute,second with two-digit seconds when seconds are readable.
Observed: 4,21
